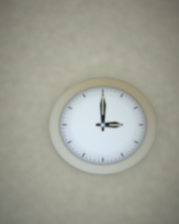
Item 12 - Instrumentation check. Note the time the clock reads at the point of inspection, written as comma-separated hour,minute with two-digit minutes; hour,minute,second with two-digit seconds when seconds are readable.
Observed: 3,00
